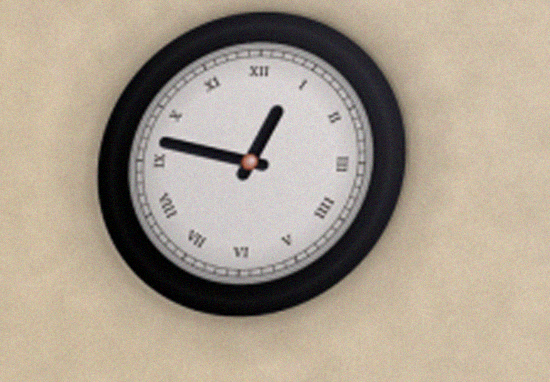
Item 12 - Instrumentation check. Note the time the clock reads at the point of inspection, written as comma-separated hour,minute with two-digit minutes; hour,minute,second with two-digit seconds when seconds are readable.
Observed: 12,47
